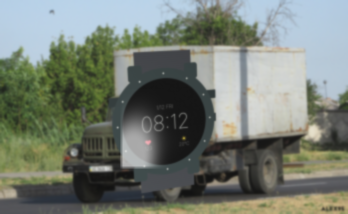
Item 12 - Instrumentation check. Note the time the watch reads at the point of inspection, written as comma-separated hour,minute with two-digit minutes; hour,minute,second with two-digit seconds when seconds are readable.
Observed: 8,12
